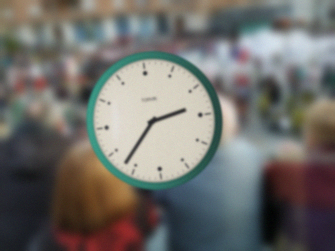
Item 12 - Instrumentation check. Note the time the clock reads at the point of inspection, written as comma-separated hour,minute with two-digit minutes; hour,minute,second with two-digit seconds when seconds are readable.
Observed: 2,37
